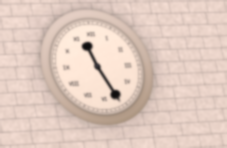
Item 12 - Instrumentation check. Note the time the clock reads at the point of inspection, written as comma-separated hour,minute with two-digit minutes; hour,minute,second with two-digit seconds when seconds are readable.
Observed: 11,26
